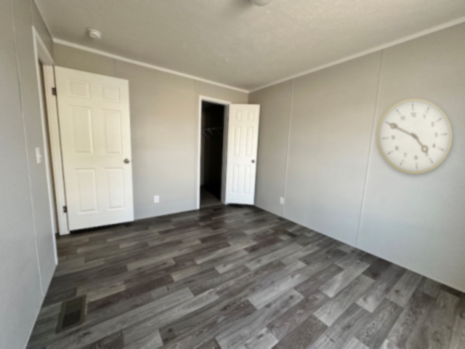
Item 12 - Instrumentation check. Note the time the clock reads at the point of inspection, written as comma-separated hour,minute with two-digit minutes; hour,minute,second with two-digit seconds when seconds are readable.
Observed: 4,50
